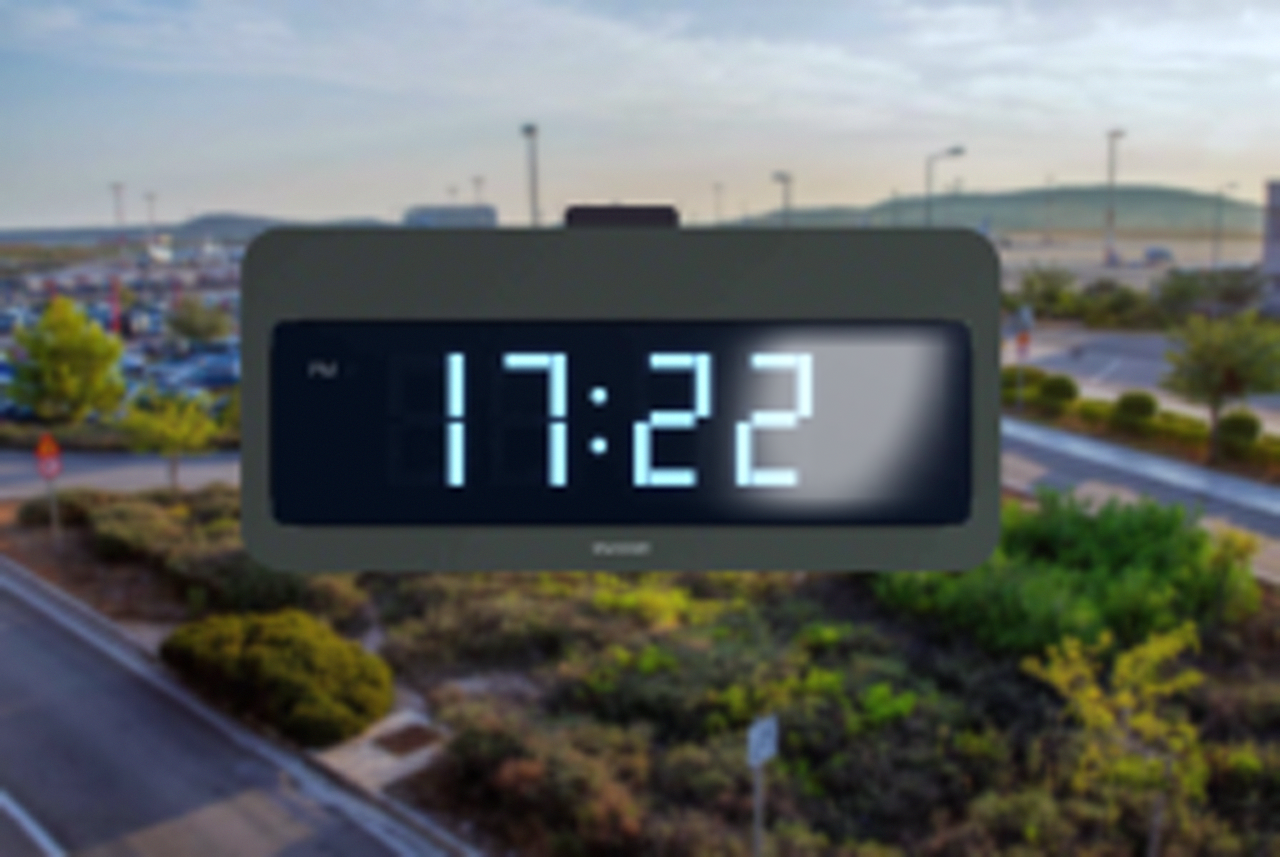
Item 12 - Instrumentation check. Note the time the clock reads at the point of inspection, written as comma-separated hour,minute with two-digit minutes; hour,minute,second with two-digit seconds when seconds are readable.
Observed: 17,22
